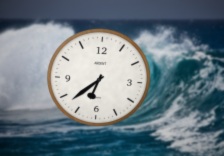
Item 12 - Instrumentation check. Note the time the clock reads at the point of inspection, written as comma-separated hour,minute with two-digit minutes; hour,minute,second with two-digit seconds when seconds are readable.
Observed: 6,38
